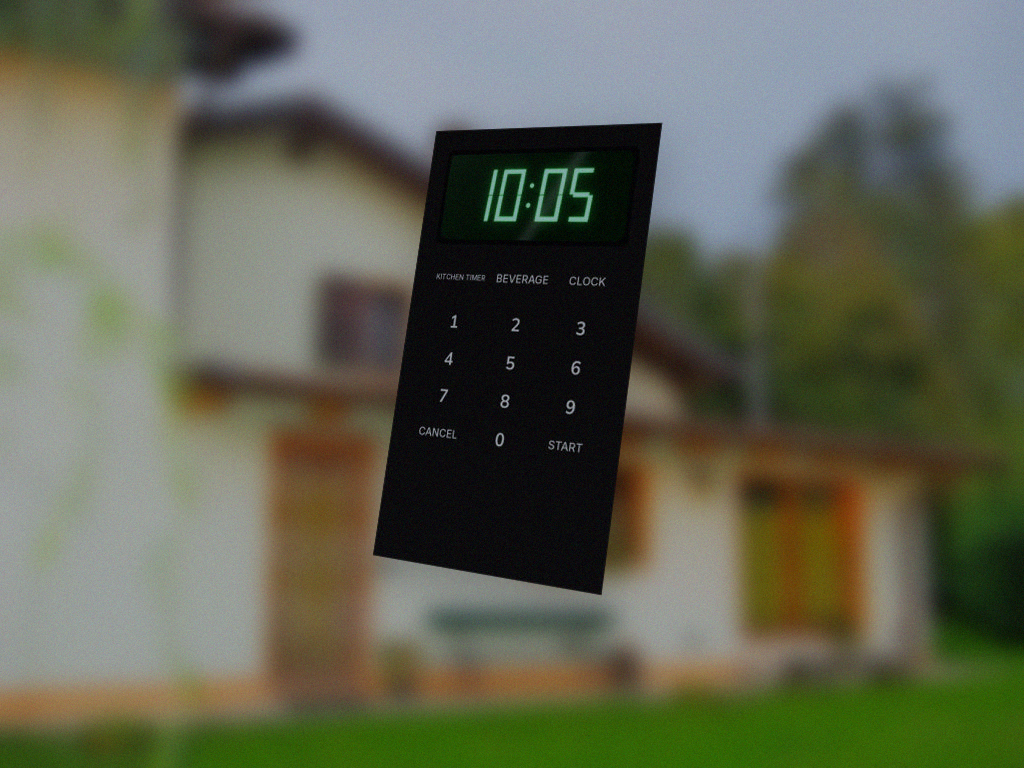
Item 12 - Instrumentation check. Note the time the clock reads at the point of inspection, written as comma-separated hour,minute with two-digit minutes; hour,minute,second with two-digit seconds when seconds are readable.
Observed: 10,05
